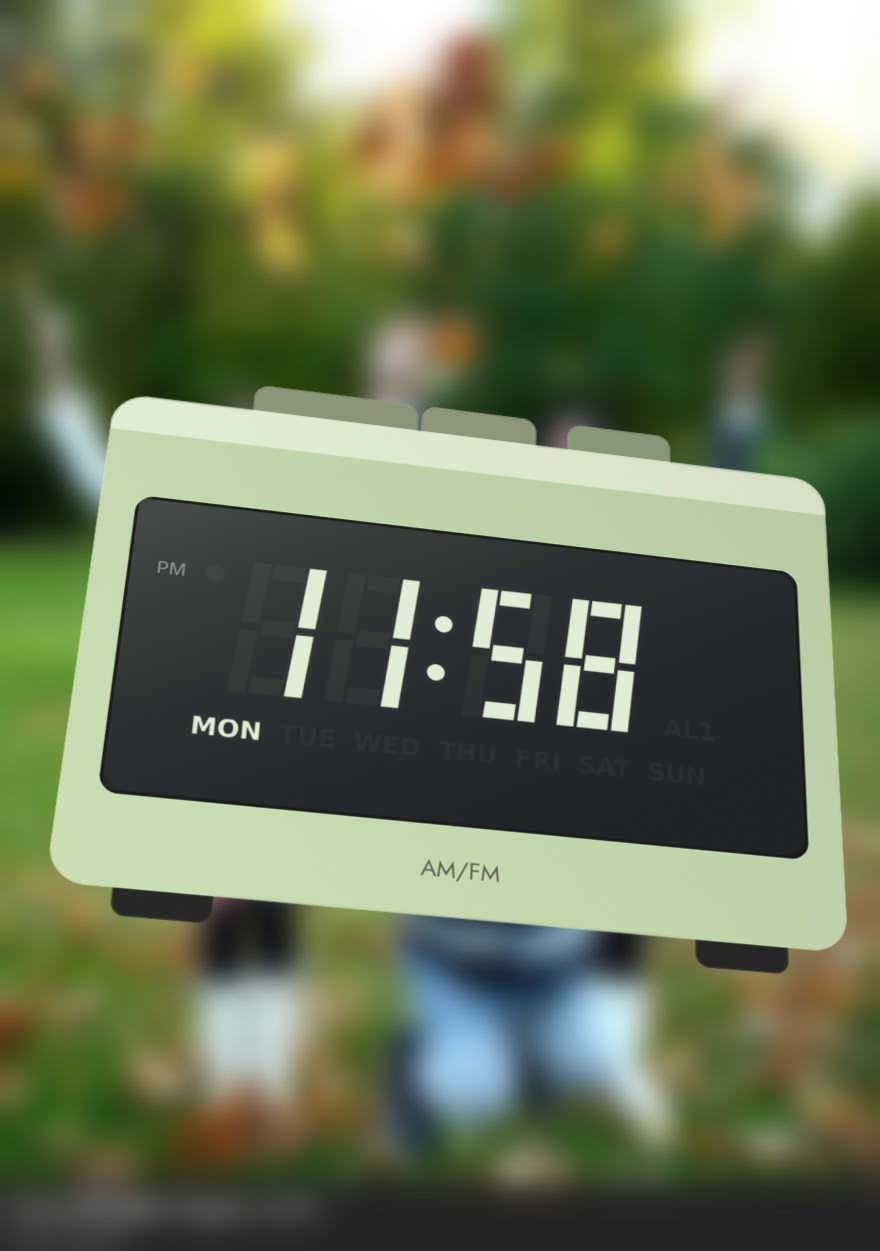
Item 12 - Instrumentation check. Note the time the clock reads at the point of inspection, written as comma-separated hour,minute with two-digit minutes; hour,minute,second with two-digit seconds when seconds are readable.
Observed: 11,58
